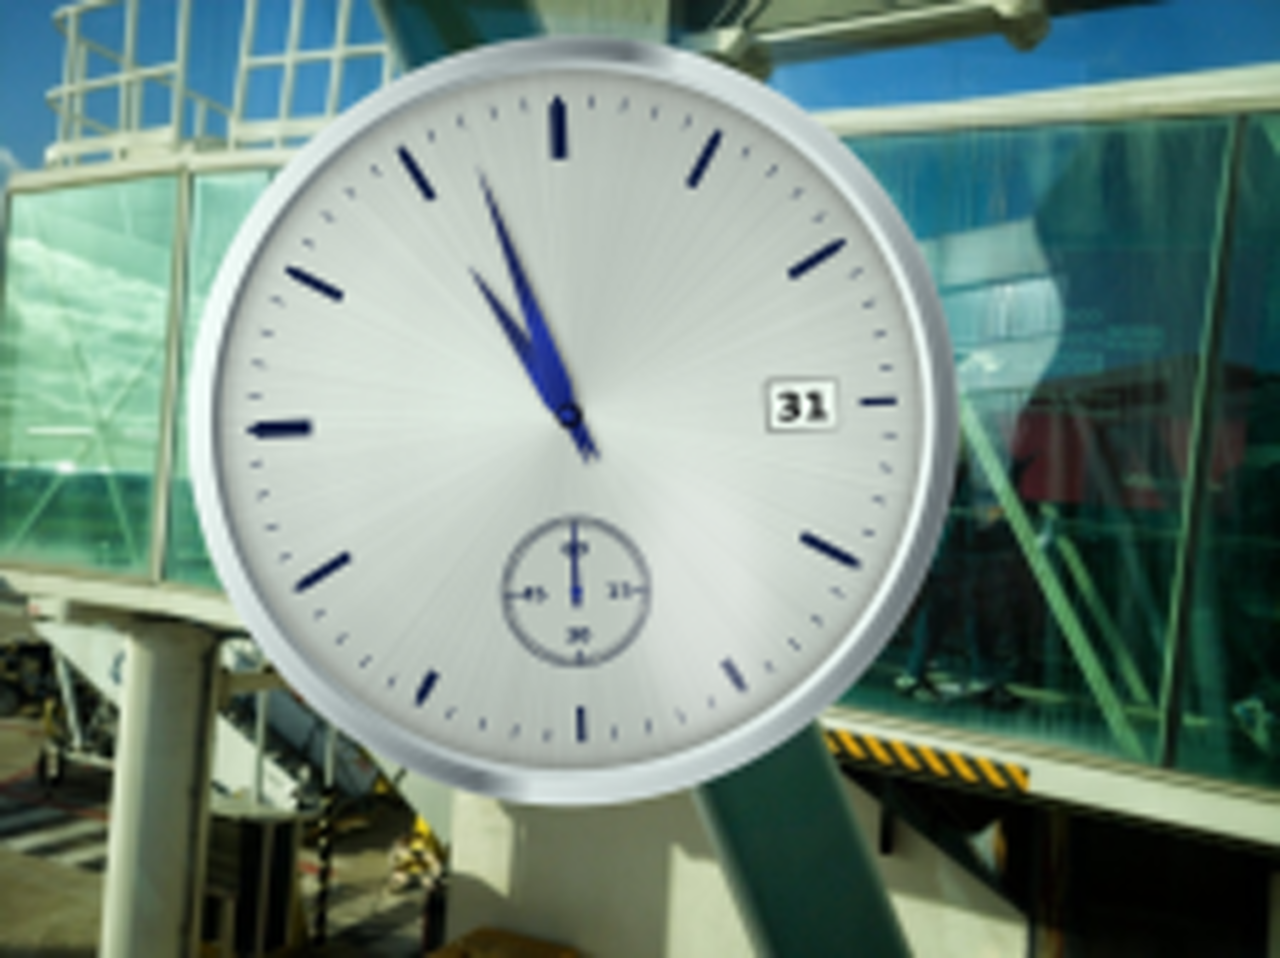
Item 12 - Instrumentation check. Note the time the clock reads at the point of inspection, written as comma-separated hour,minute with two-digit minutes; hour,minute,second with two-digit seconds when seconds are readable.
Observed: 10,57
